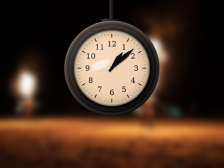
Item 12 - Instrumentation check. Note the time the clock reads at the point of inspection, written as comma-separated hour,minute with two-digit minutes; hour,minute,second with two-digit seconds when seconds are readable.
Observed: 1,08
